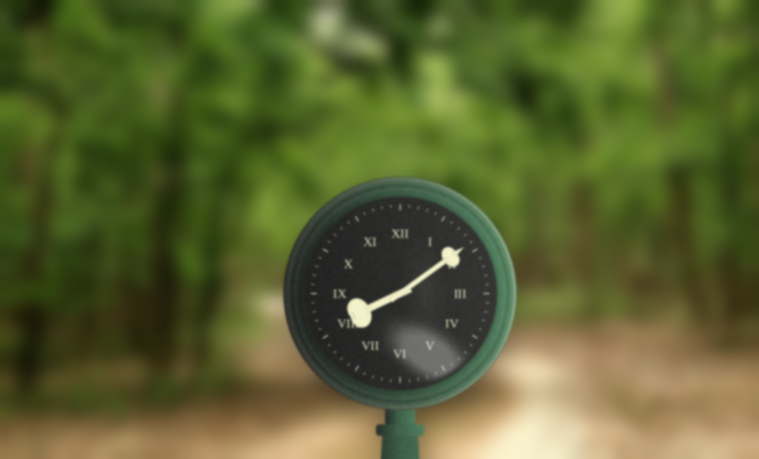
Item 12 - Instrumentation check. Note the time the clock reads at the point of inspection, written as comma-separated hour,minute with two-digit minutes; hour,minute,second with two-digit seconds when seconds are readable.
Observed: 8,09
